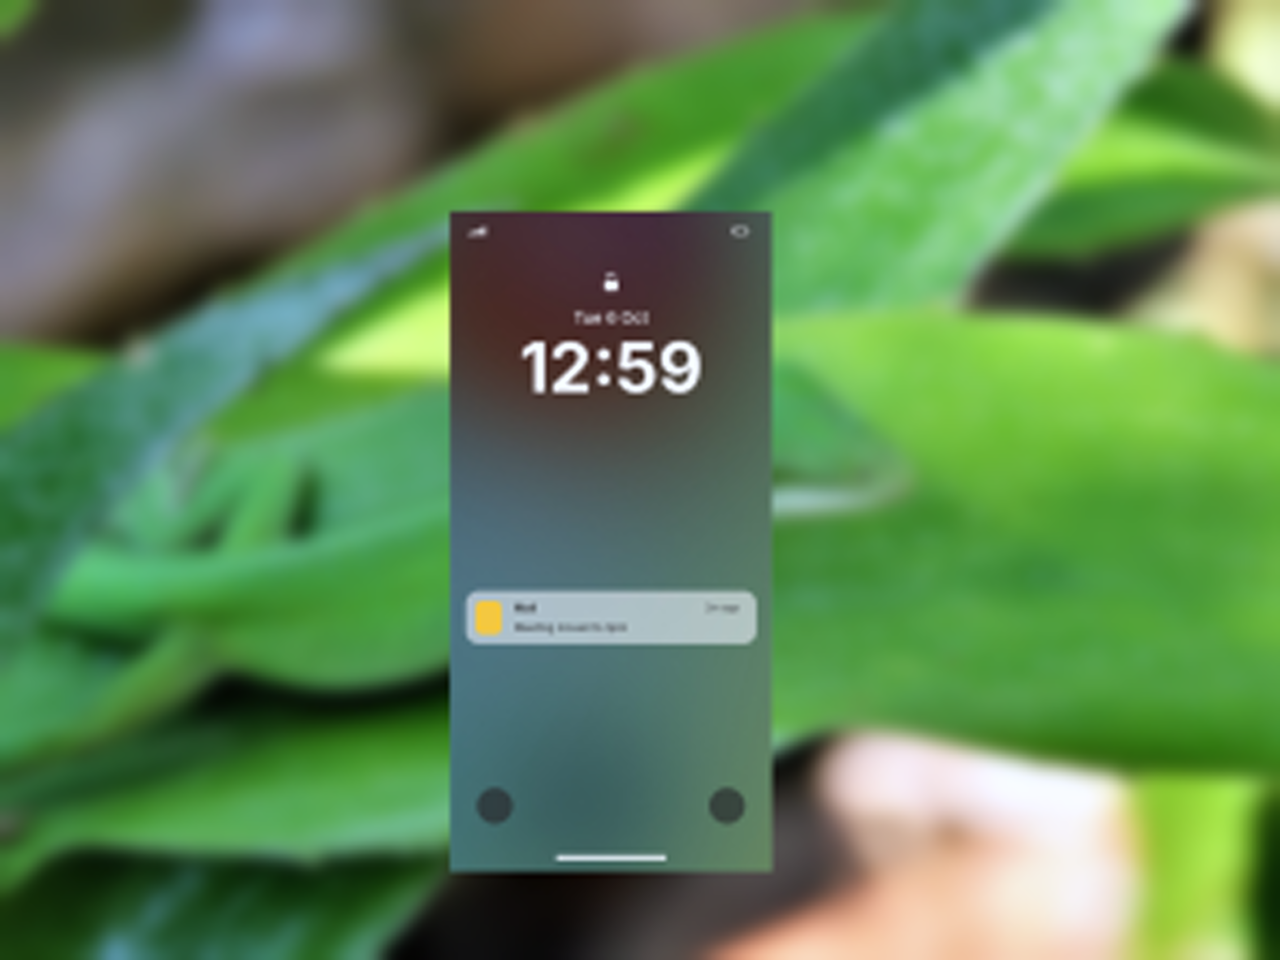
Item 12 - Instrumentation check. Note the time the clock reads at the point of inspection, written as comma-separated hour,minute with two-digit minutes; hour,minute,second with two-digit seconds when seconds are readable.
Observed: 12,59
